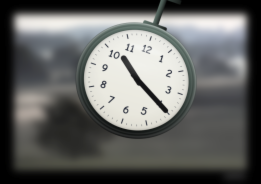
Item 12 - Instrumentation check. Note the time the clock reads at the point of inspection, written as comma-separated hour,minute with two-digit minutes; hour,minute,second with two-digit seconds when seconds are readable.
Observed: 10,20
